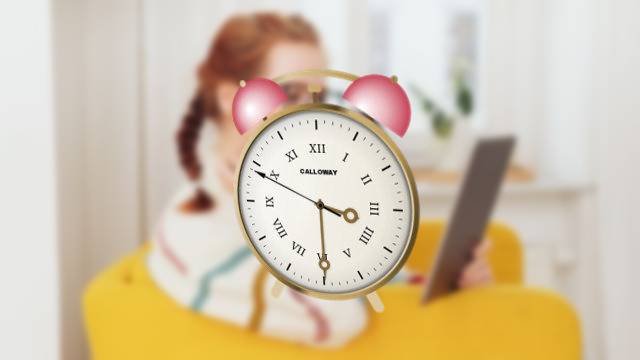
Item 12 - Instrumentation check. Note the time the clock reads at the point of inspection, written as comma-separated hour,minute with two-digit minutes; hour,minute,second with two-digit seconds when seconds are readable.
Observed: 3,29,49
